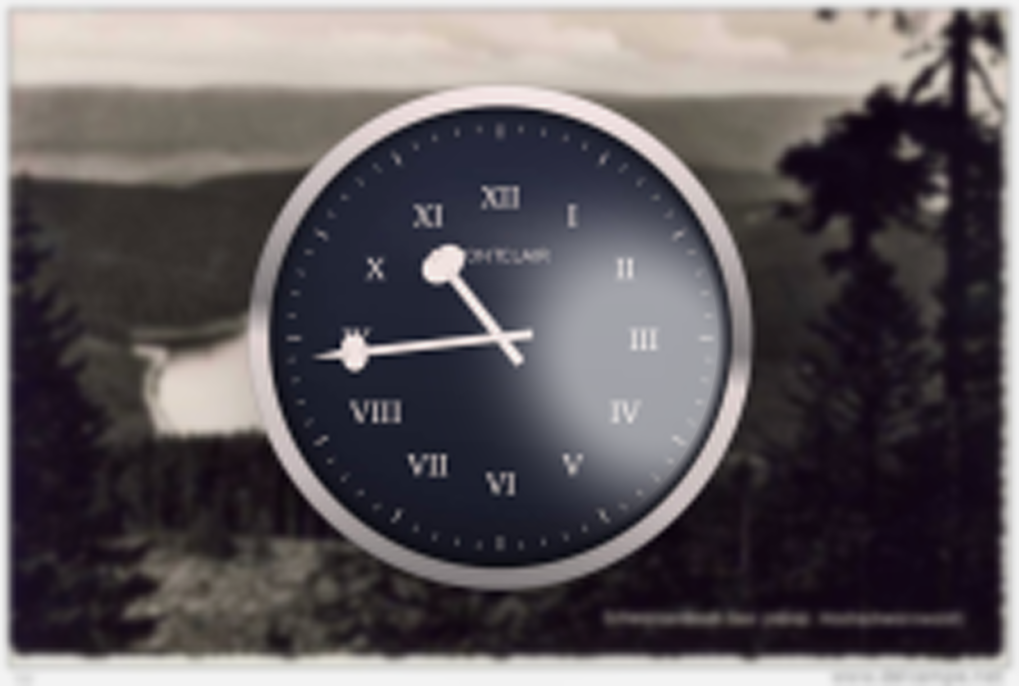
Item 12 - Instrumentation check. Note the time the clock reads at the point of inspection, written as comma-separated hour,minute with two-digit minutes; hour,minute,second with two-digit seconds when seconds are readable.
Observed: 10,44
